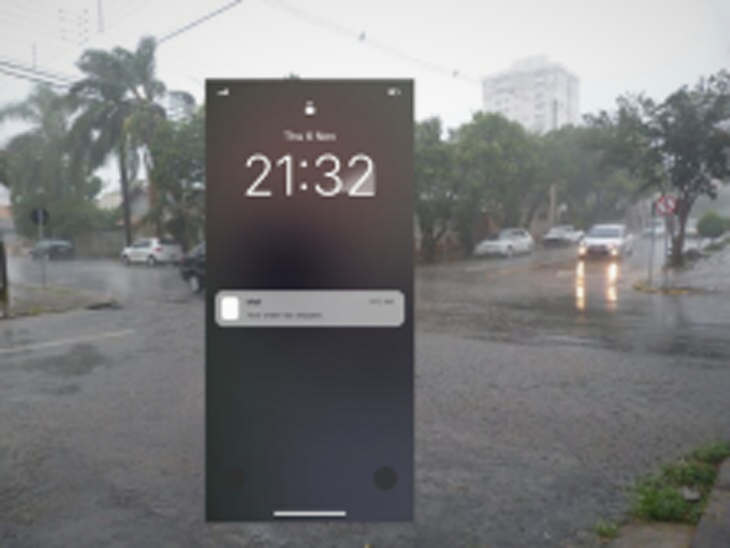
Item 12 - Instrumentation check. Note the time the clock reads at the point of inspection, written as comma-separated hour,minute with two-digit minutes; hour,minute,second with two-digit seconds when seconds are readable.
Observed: 21,32
